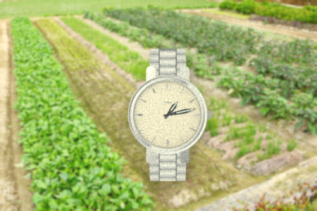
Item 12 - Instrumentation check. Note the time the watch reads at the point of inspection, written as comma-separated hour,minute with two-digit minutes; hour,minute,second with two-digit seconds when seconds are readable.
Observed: 1,13
